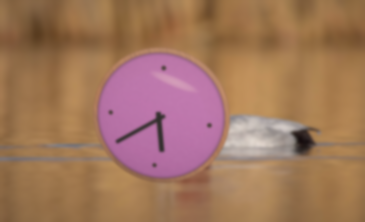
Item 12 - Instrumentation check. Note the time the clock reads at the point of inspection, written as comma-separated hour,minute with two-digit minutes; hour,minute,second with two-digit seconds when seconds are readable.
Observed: 5,39
